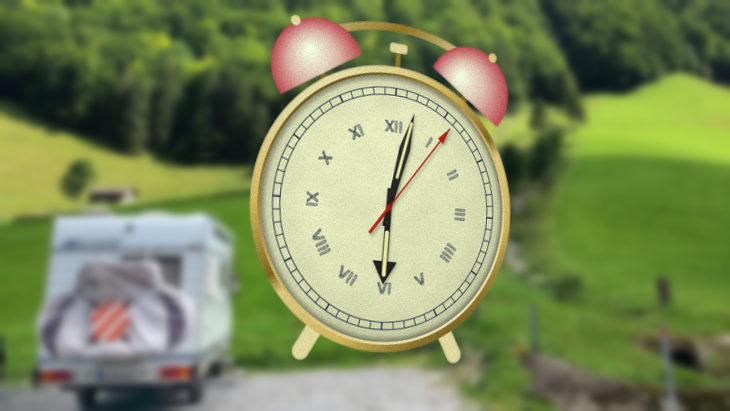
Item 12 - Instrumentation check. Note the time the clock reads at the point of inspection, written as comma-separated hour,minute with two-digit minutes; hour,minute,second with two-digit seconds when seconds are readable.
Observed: 6,02,06
